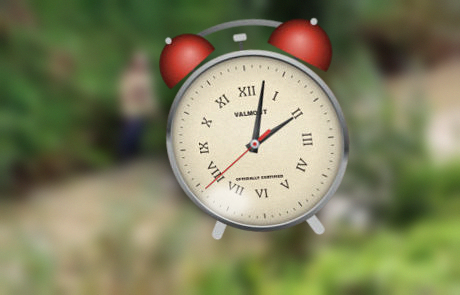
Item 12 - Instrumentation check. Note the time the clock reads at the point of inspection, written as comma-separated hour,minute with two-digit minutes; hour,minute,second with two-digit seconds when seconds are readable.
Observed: 2,02,39
